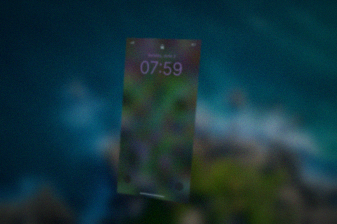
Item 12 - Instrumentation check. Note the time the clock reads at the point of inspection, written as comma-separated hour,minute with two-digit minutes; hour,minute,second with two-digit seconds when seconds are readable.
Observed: 7,59
